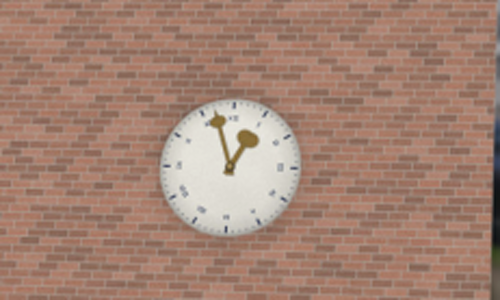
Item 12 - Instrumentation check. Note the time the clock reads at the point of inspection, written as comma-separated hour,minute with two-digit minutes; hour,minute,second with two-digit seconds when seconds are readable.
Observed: 12,57
